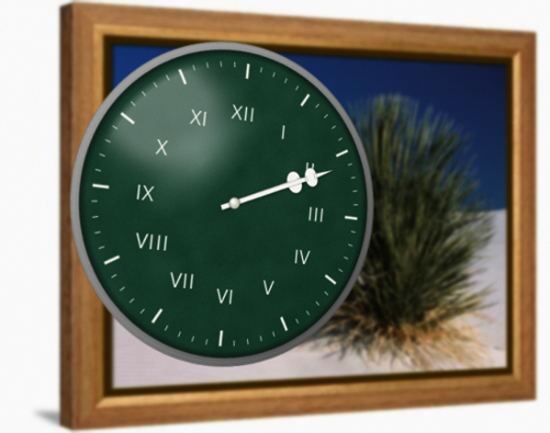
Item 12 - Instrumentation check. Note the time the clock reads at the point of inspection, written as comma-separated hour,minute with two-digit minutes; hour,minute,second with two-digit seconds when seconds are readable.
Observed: 2,11
